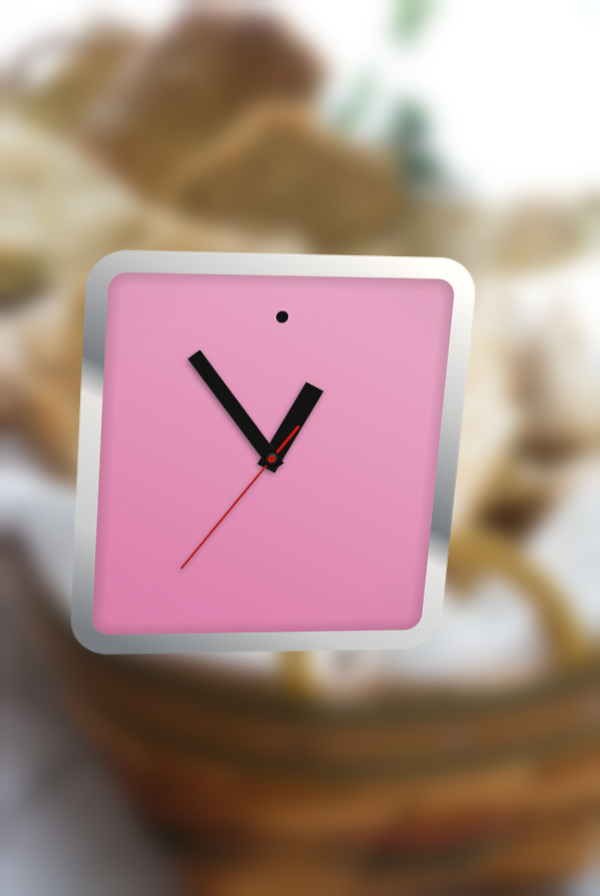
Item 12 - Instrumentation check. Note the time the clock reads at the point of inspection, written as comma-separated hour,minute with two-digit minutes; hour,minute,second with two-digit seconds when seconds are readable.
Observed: 12,53,36
